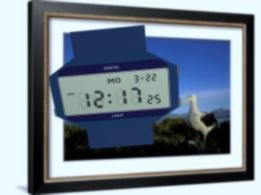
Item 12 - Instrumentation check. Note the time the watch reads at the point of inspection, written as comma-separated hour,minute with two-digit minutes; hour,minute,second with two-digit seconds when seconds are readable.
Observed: 12,17,25
